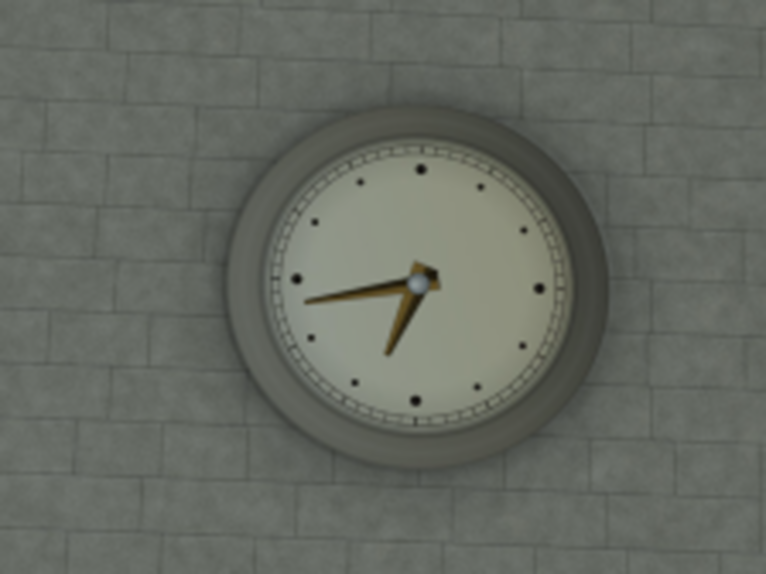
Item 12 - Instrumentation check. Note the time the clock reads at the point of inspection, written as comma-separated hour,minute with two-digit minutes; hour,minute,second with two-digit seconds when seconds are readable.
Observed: 6,43
